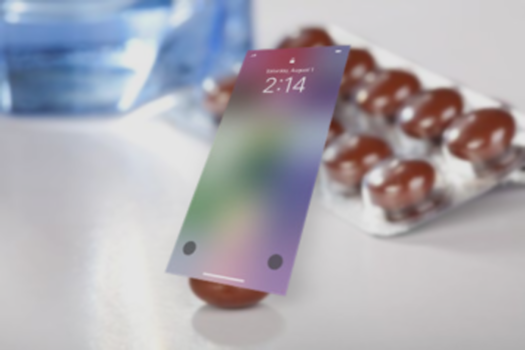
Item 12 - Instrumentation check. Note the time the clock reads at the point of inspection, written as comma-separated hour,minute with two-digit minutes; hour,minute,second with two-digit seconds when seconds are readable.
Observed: 2,14
